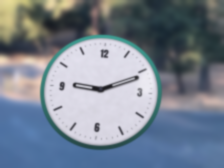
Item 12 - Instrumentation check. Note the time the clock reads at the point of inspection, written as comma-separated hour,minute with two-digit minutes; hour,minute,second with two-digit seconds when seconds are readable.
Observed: 9,11
